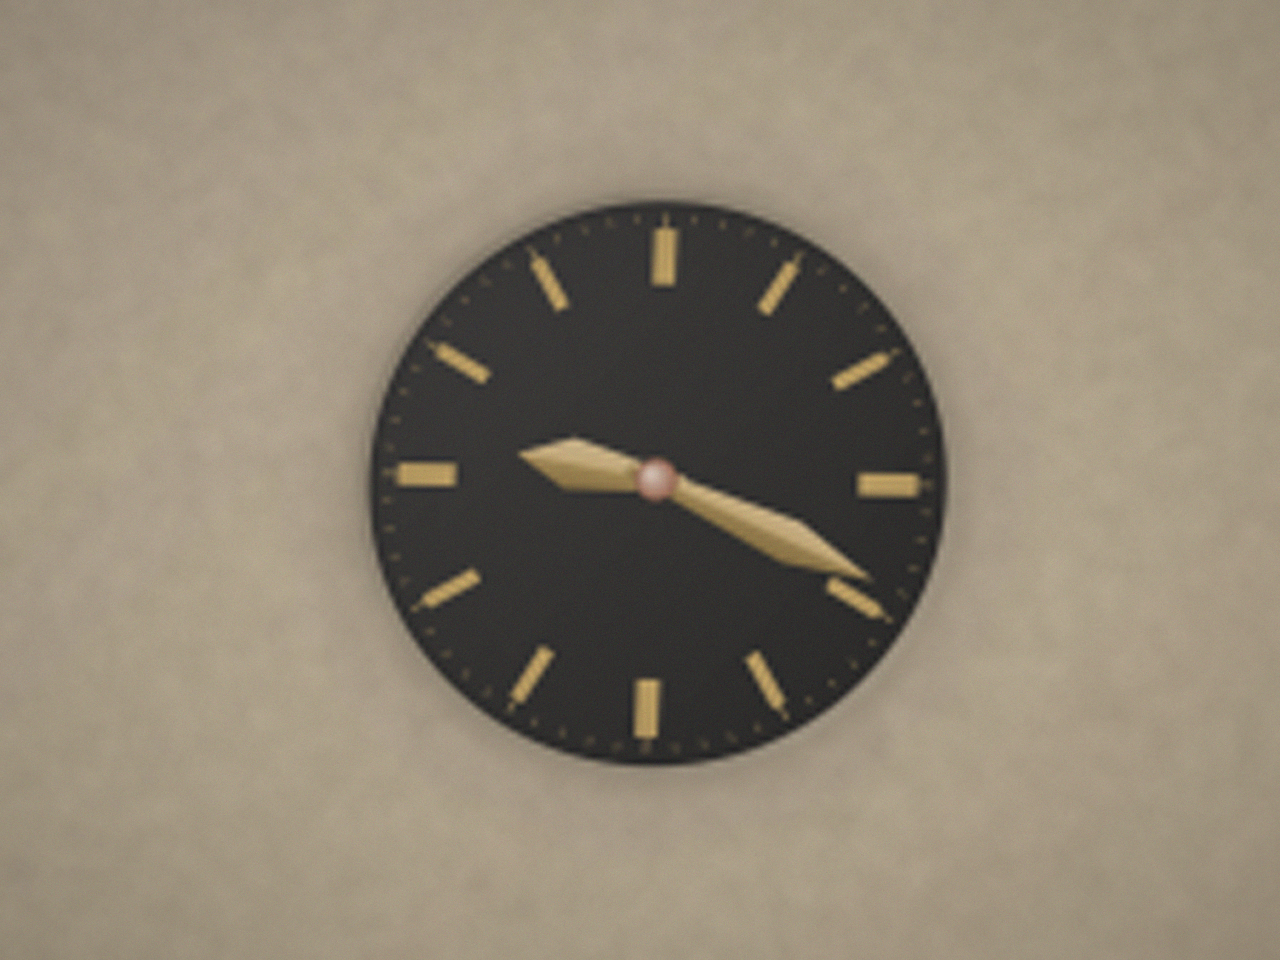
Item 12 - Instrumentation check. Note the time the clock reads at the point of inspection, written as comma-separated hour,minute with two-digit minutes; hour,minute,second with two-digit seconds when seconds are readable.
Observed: 9,19
